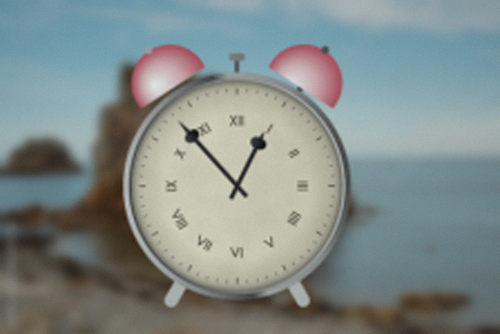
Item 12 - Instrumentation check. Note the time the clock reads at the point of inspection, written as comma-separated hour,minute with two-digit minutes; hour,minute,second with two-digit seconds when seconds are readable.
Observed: 12,53
